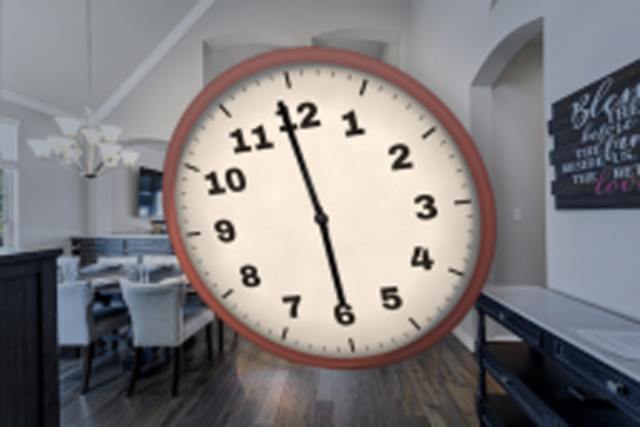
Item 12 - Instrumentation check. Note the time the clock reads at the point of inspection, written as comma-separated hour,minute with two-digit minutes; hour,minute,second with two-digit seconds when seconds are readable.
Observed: 5,59
